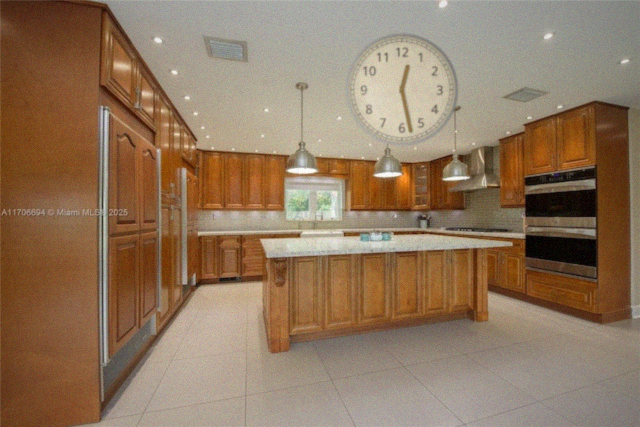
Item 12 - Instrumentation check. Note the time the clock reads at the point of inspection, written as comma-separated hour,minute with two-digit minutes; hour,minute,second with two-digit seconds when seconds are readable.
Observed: 12,28
